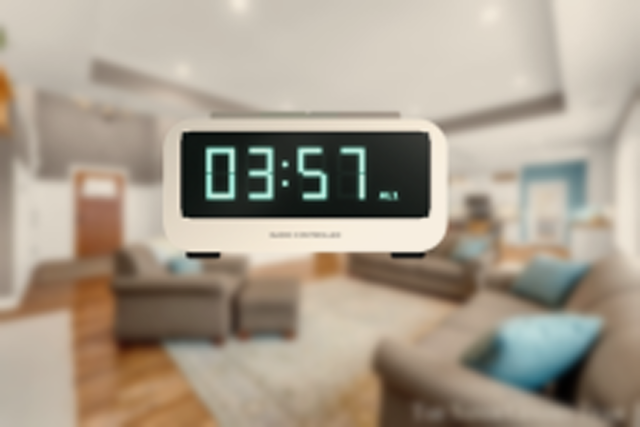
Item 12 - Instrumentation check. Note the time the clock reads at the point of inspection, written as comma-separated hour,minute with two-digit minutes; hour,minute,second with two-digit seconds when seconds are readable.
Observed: 3,57
